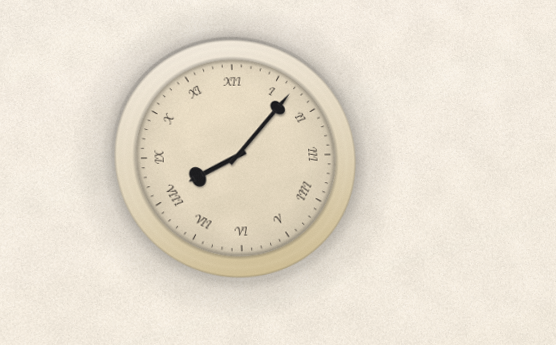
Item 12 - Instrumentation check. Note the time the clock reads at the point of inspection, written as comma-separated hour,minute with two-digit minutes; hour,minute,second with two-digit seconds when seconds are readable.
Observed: 8,07
